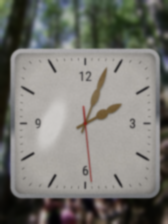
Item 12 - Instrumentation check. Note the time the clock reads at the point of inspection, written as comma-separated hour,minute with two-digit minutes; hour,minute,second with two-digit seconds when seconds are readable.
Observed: 2,03,29
